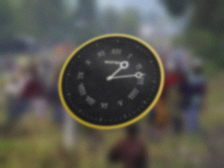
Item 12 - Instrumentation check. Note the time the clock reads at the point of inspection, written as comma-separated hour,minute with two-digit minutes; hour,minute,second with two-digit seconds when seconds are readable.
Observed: 1,13
